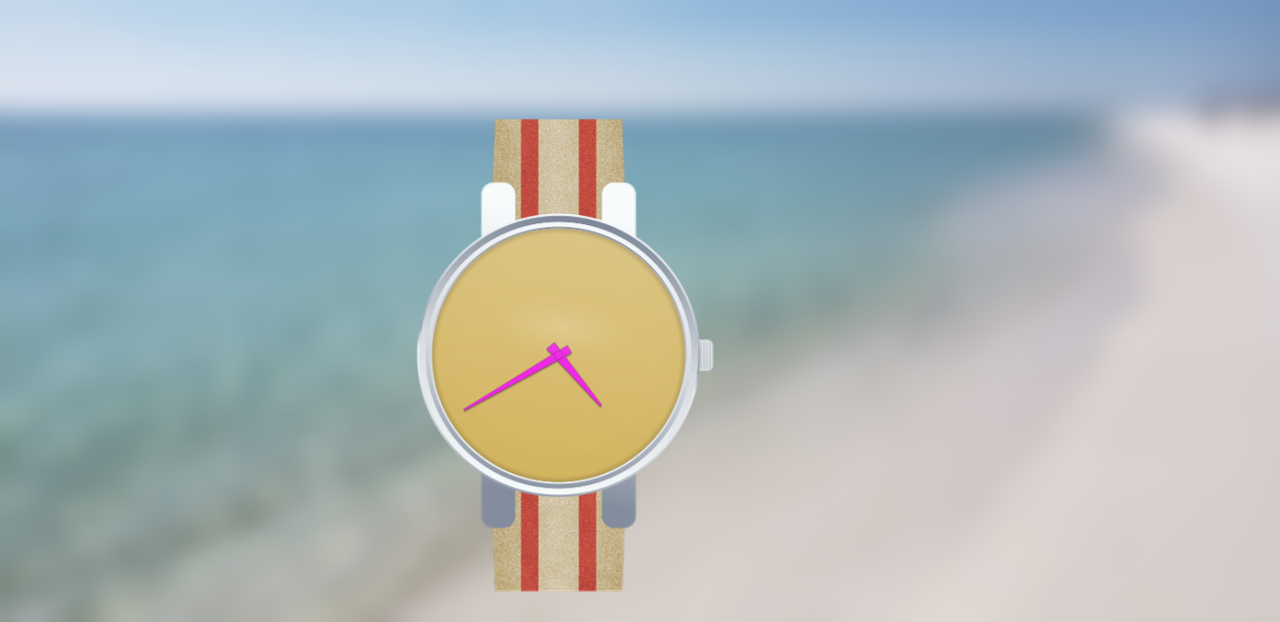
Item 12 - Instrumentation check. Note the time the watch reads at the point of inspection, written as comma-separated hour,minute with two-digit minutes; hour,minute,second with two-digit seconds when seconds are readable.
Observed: 4,40
